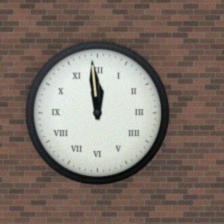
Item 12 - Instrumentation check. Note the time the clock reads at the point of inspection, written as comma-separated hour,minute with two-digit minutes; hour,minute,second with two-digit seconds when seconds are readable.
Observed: 11,59
